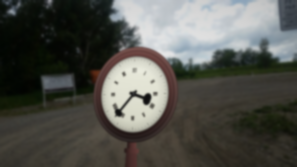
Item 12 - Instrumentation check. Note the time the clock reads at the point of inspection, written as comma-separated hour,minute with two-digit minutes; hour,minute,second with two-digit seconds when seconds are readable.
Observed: 3,37
